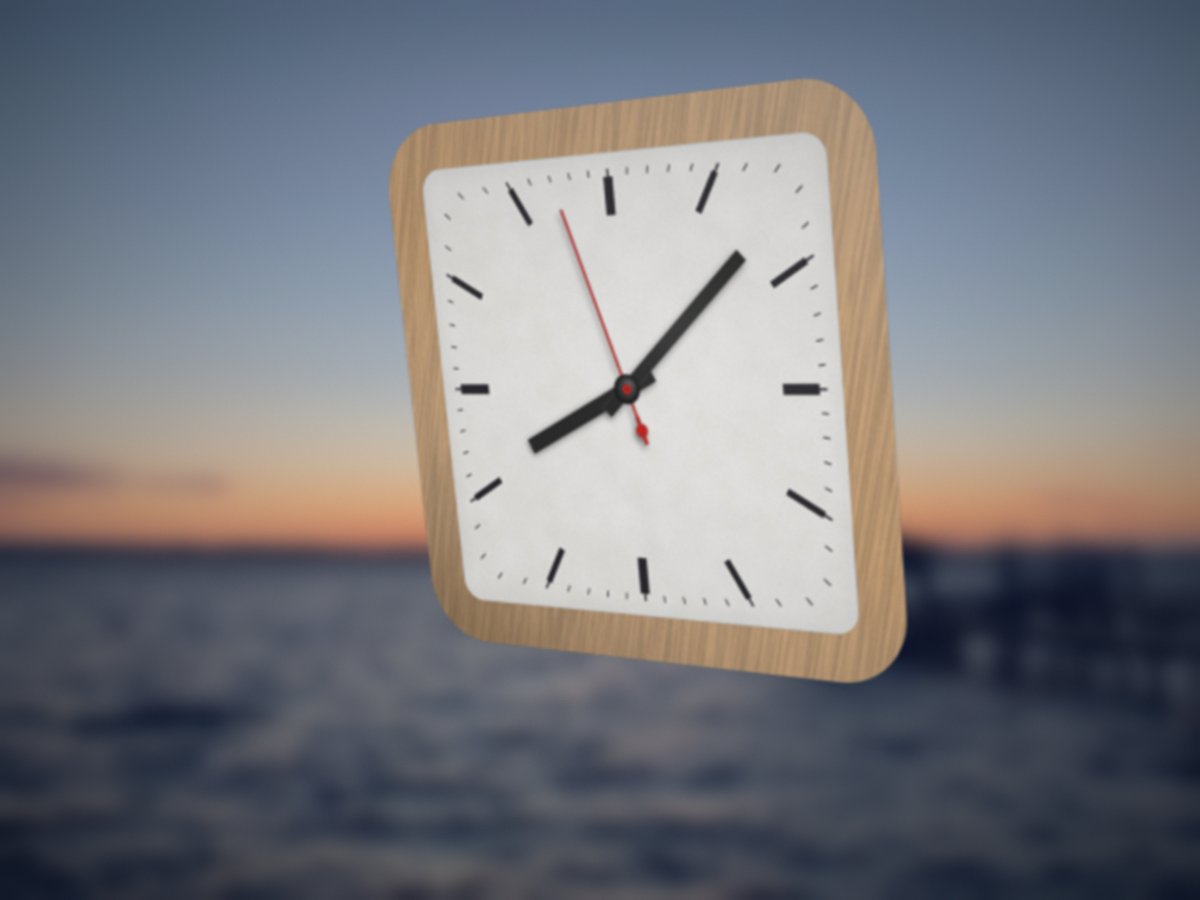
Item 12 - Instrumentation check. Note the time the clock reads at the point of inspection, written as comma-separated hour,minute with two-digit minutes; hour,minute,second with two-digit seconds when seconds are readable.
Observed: 8,07,57
